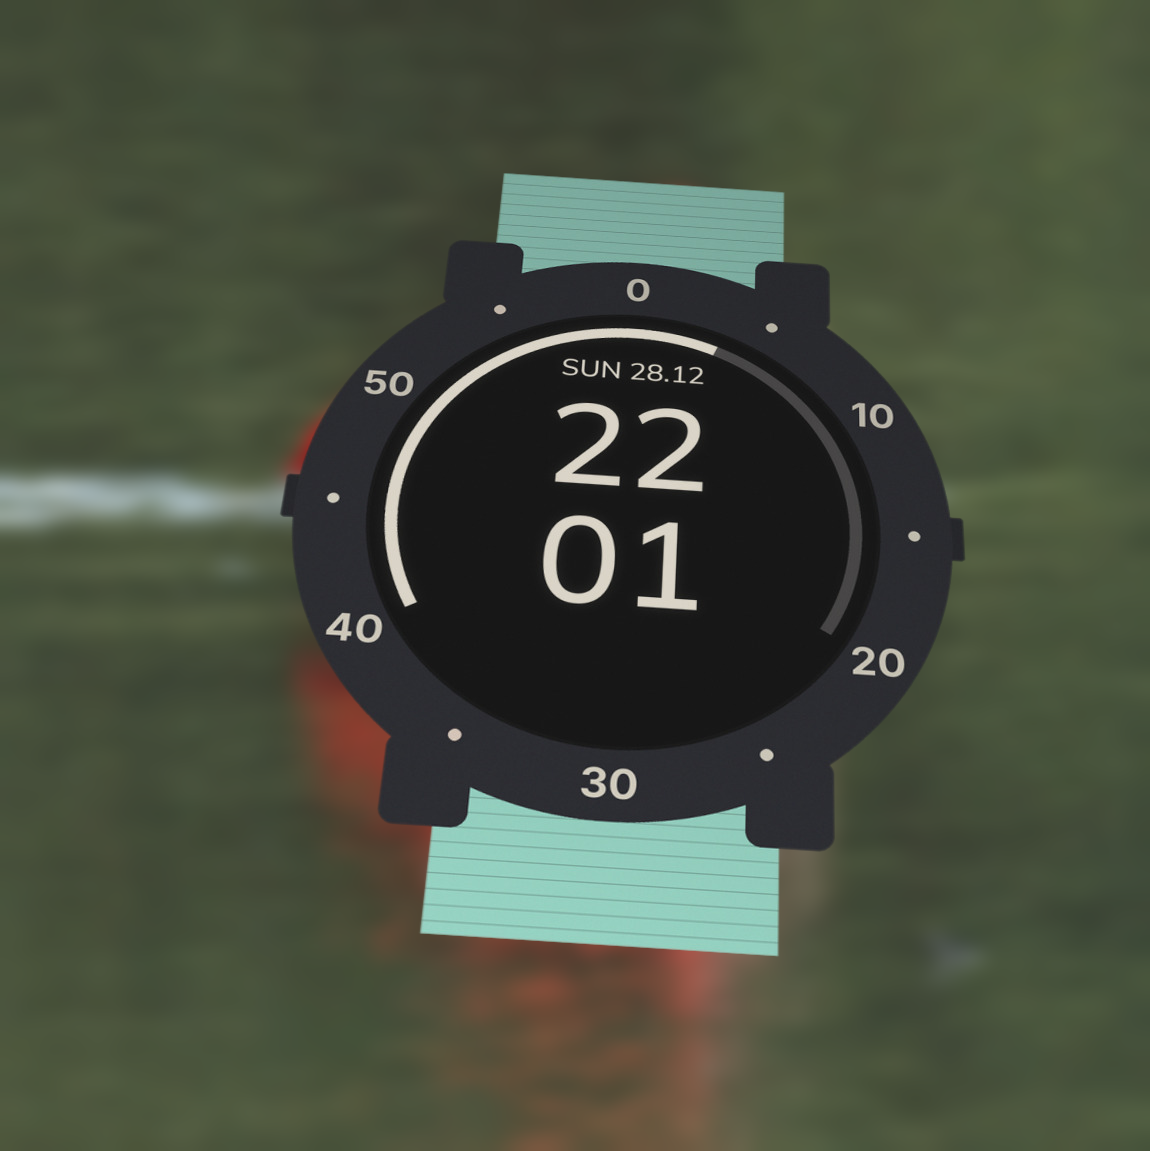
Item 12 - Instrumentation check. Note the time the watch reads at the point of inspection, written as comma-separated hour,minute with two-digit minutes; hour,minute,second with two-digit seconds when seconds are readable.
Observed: 22,01
